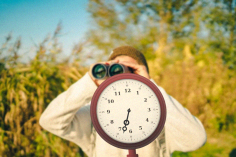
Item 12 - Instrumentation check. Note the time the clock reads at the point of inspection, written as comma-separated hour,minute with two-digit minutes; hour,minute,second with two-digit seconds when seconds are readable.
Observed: 6,33
